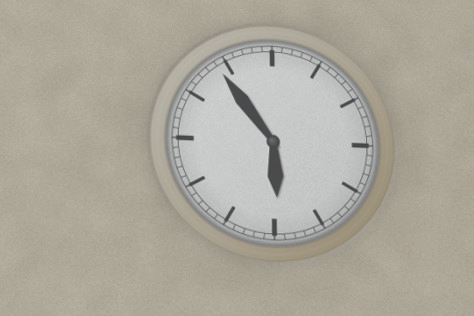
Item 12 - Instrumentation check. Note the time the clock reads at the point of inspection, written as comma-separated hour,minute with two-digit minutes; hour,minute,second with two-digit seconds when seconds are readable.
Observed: 5,54
